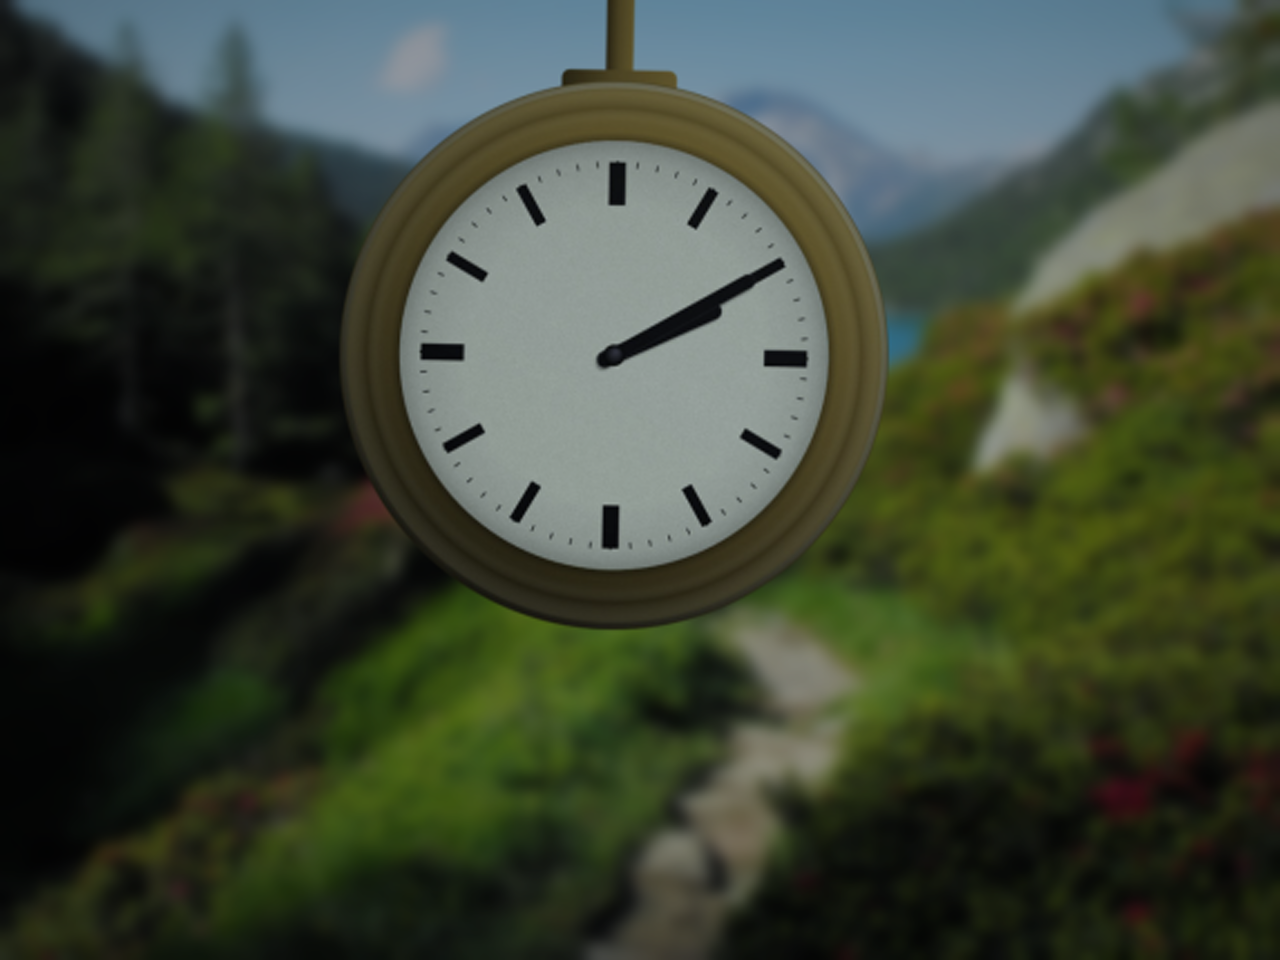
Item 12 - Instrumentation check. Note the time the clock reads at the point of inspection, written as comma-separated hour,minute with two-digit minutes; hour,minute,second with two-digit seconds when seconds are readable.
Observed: 2,10
